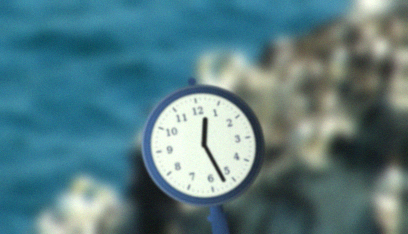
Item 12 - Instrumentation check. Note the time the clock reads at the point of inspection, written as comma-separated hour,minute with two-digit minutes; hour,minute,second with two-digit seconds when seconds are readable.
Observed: 12,27
